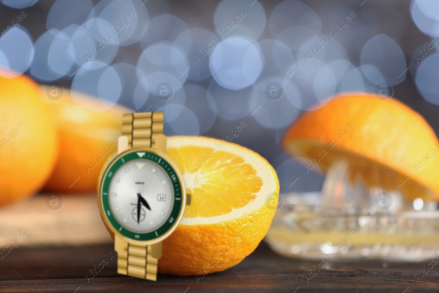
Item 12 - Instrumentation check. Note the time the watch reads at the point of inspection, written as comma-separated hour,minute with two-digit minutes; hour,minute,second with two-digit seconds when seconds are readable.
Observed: 4,30
